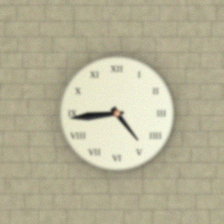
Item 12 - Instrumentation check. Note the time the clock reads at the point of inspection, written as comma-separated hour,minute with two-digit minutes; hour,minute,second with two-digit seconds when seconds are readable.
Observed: 4,44
